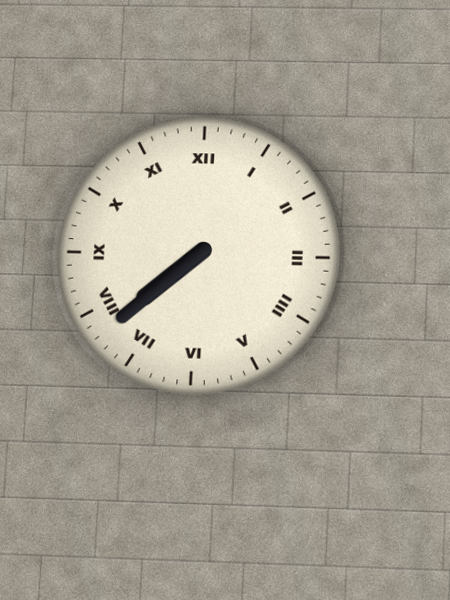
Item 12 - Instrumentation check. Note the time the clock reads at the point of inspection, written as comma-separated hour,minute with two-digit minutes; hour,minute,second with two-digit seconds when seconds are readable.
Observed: 7,38
